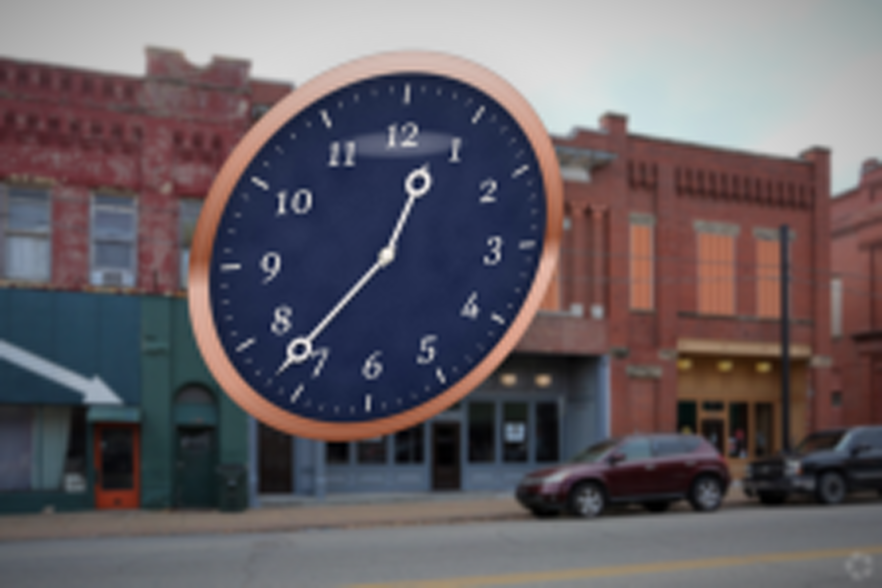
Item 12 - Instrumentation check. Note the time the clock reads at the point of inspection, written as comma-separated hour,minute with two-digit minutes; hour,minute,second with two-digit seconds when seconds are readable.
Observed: 12,37
